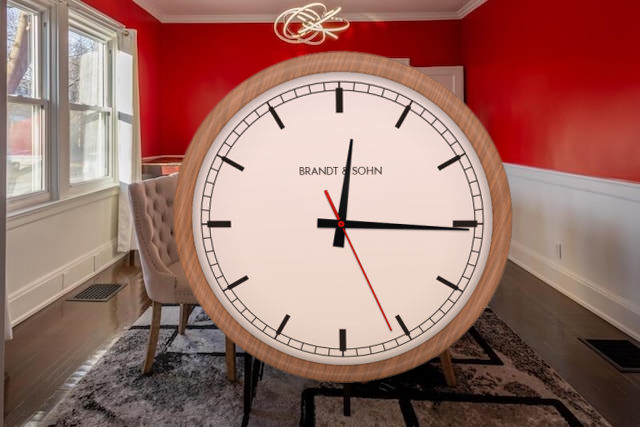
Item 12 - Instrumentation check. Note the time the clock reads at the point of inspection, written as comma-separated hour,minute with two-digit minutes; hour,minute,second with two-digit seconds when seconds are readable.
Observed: 12,15,26
